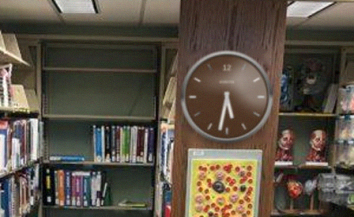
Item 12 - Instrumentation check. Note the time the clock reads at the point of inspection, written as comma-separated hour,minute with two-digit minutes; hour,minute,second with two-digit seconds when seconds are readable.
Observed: 5,32
